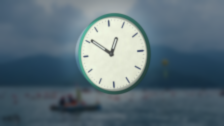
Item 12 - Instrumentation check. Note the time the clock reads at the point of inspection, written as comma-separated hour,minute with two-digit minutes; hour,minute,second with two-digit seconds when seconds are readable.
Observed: 12,51
